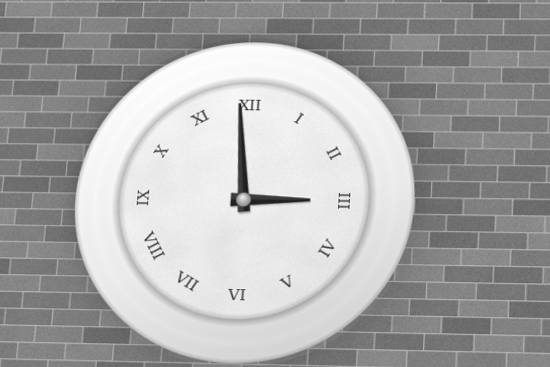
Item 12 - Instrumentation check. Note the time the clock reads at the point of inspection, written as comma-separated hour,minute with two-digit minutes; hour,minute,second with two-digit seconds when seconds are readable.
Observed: 2,59
